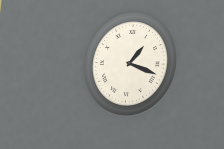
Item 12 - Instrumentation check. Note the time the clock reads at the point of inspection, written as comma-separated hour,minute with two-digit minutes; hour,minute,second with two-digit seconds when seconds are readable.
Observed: 1,18
